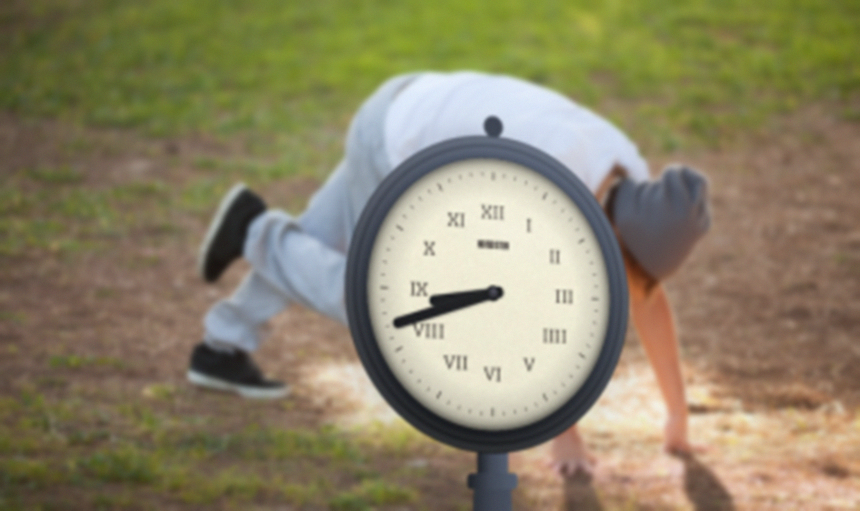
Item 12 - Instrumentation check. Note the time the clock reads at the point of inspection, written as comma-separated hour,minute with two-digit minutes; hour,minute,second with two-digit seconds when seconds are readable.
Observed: 8,42
